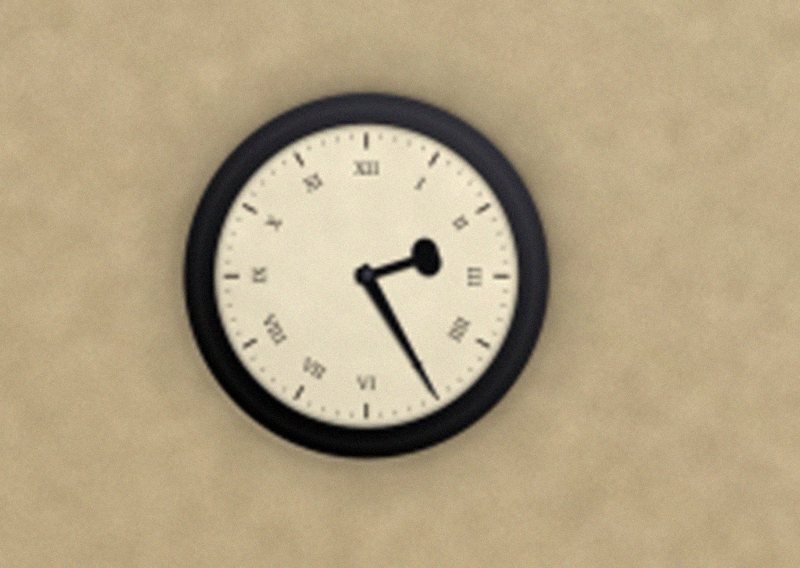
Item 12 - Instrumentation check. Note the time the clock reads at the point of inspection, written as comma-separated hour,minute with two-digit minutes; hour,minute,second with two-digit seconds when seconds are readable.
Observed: 2,25
